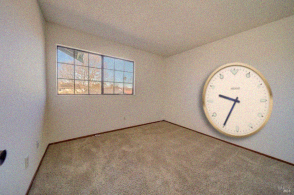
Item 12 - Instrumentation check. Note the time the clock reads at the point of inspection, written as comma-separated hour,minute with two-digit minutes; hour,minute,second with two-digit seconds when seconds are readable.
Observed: 9,35
